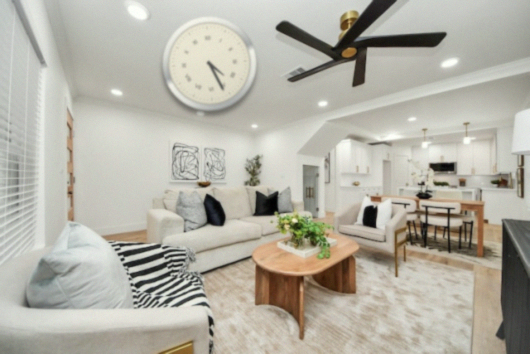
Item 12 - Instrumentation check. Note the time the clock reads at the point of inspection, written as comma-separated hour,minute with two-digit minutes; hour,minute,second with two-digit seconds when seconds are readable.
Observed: 4,26
